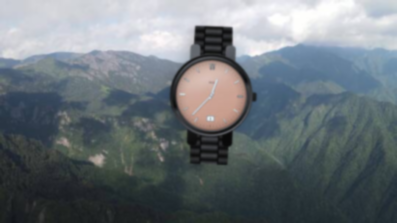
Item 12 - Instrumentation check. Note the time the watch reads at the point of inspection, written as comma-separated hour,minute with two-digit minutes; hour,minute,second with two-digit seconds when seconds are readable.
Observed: 12,37
